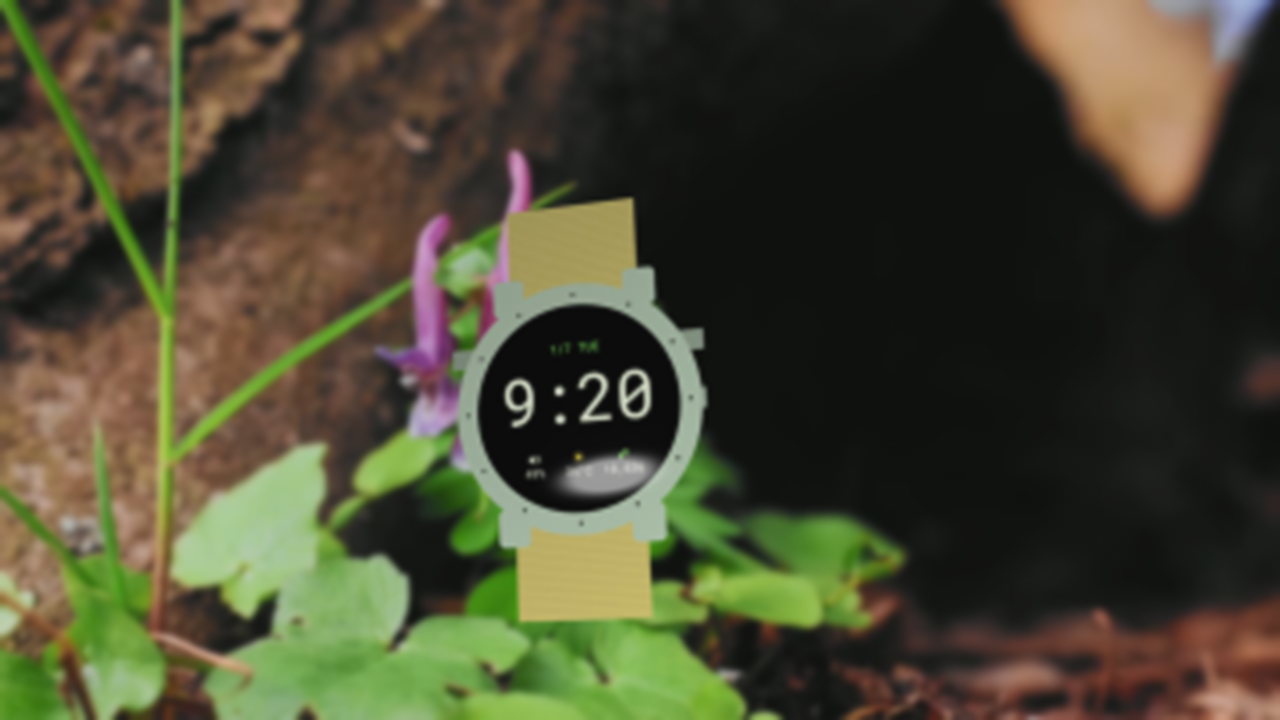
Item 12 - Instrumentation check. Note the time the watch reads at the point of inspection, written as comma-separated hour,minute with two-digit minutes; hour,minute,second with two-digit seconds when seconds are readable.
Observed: 9,20
